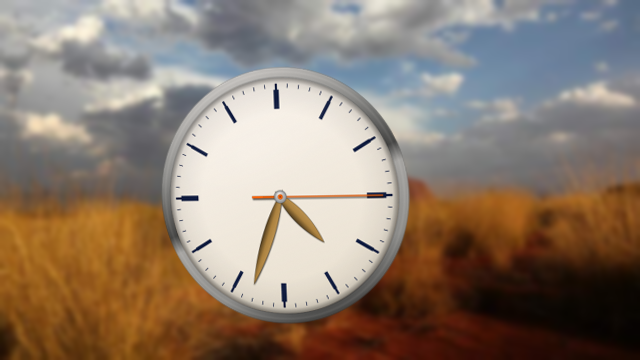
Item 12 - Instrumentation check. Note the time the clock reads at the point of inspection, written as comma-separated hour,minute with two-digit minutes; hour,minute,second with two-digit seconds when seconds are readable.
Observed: 4,33,15
